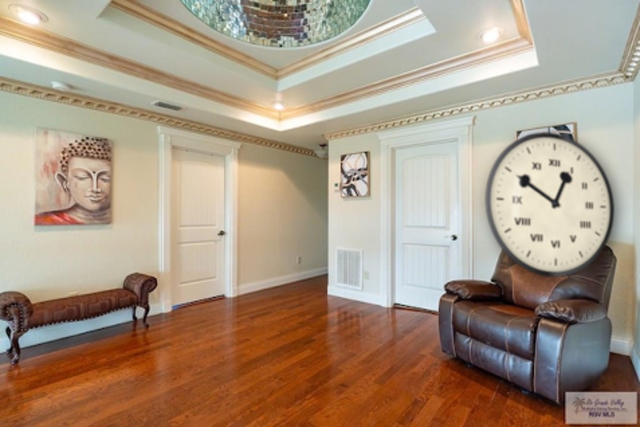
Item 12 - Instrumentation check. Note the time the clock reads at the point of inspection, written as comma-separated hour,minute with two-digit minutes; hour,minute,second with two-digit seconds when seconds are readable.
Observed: 12,50
